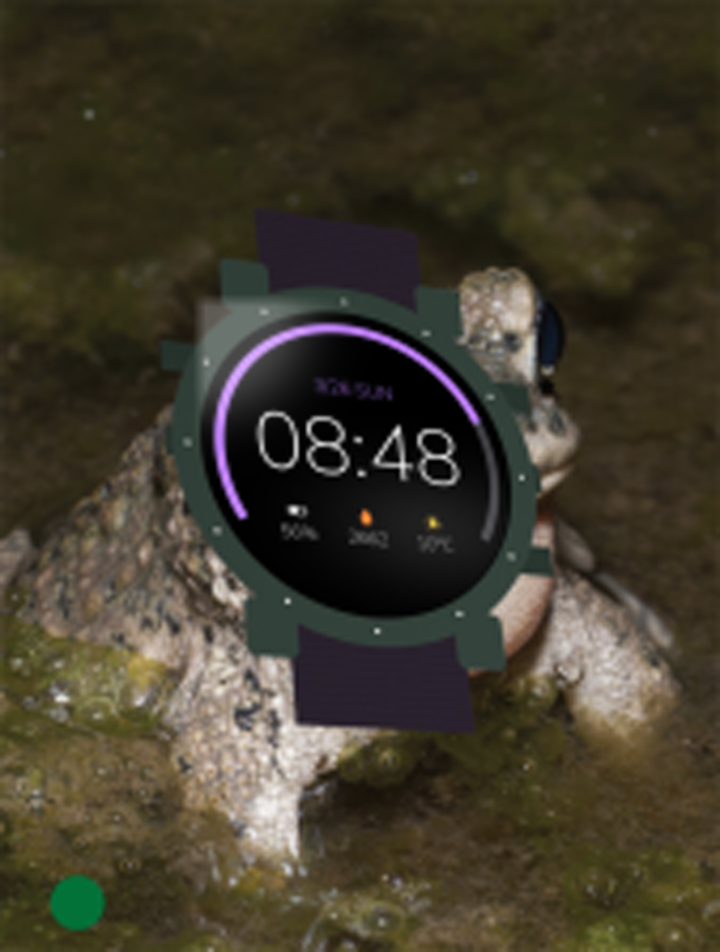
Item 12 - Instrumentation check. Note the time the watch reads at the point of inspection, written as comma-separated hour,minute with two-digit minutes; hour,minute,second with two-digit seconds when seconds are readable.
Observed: 8,48
